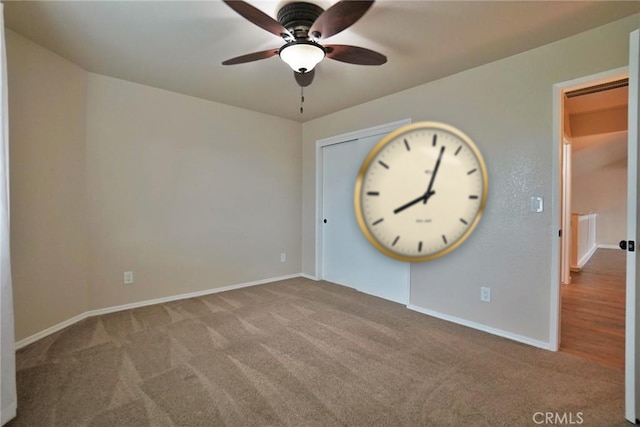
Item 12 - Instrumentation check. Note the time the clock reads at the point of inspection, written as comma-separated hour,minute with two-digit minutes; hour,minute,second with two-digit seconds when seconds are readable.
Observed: 8,02
